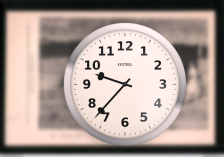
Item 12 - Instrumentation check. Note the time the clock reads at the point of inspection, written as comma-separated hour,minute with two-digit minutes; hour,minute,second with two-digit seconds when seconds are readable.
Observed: 9,37
